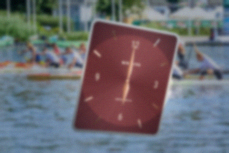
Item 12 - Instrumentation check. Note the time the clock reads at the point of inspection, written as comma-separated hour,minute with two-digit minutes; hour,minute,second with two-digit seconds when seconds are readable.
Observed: 6,00
